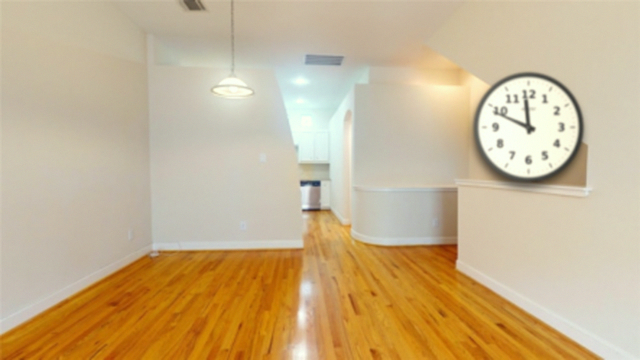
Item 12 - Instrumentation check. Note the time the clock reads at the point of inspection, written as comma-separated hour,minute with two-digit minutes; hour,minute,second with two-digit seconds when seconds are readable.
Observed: 11,49
